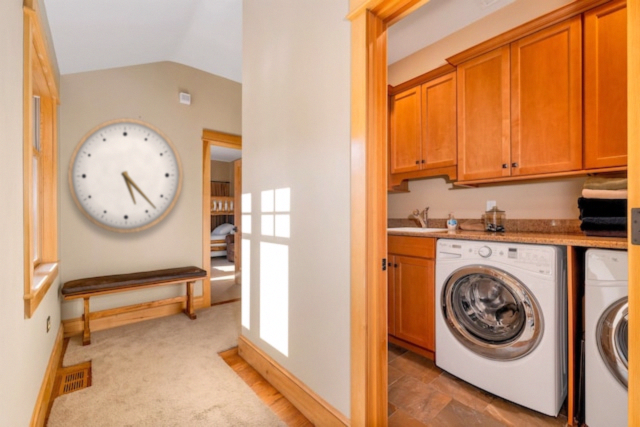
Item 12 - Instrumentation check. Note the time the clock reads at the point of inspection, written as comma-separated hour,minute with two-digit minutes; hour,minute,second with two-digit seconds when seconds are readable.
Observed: 5,23
